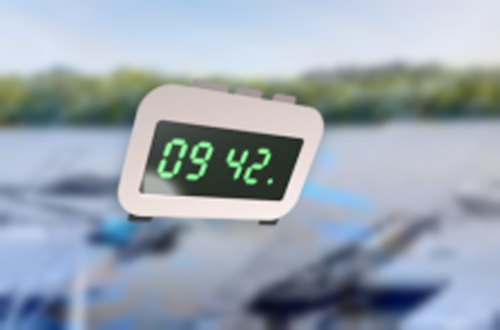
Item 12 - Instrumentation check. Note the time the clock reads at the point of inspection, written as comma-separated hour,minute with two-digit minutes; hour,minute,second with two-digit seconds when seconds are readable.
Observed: 9,42
